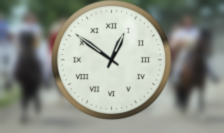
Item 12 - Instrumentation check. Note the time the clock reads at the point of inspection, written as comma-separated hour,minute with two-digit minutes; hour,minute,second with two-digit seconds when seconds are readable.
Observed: 12,51
